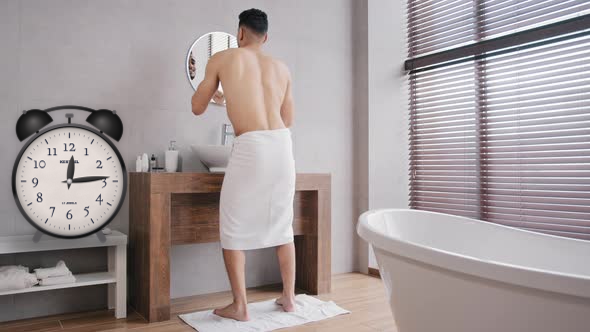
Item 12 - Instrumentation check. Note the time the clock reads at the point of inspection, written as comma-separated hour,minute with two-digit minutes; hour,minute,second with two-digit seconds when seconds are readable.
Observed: 12,14
